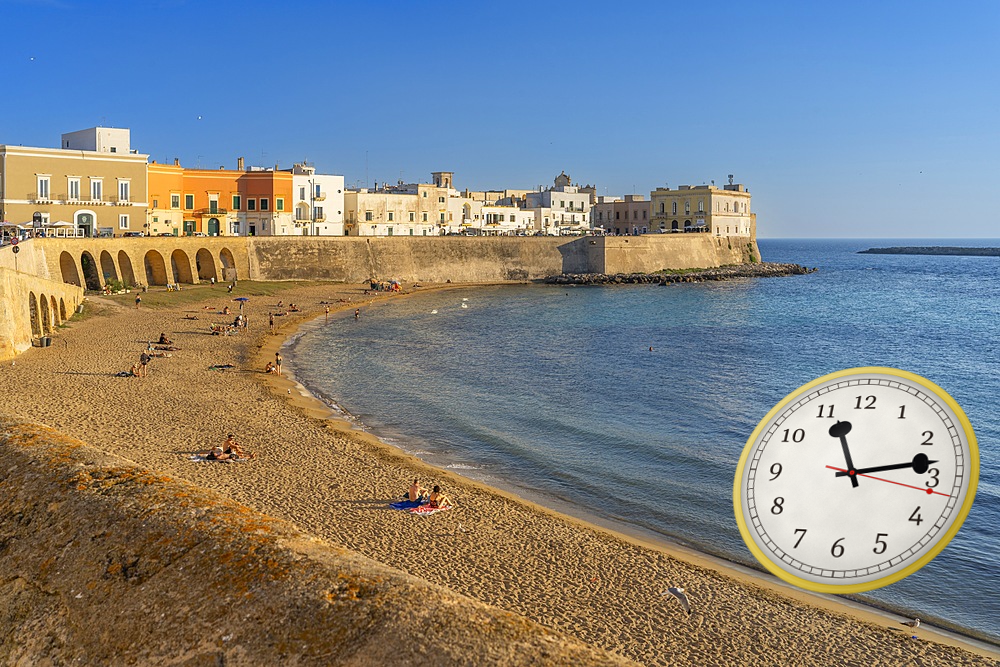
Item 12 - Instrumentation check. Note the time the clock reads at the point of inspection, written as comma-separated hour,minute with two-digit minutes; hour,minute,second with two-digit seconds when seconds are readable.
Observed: 11,13,17
